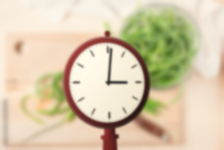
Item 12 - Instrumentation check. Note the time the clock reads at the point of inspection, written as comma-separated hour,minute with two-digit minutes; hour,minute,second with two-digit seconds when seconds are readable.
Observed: 3,01
